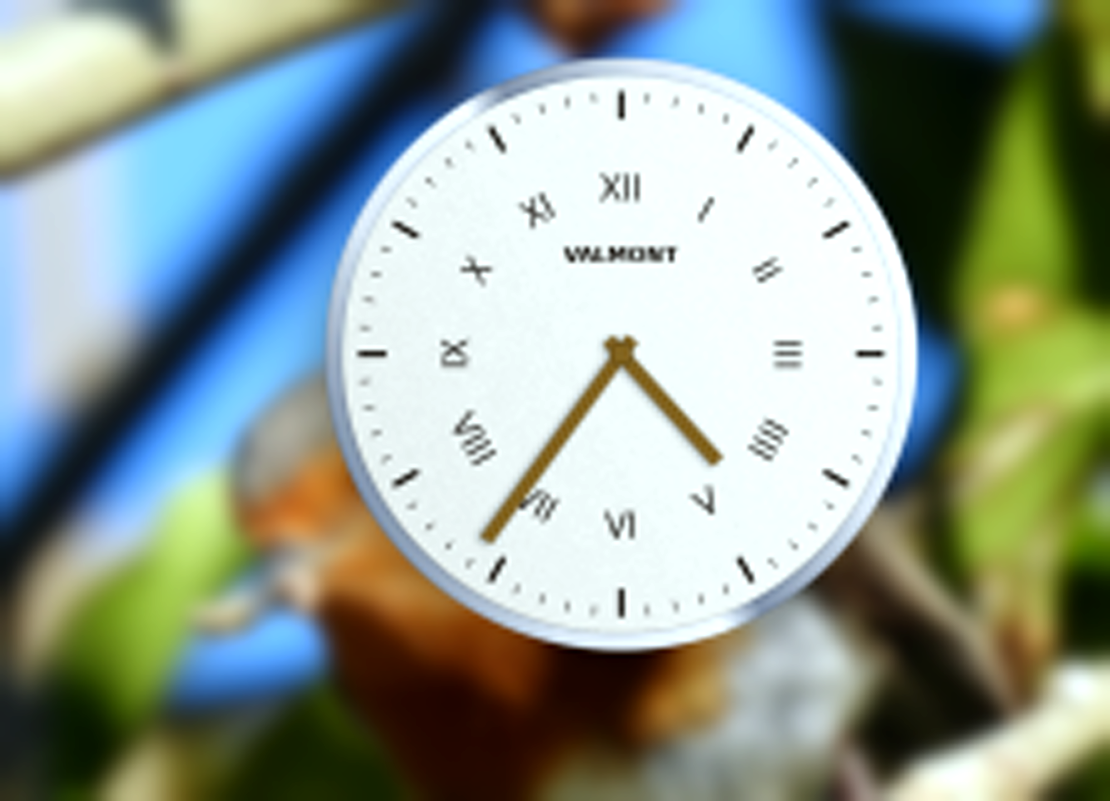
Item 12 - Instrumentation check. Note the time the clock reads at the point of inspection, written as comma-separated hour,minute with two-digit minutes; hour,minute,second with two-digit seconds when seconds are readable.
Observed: 4,36
